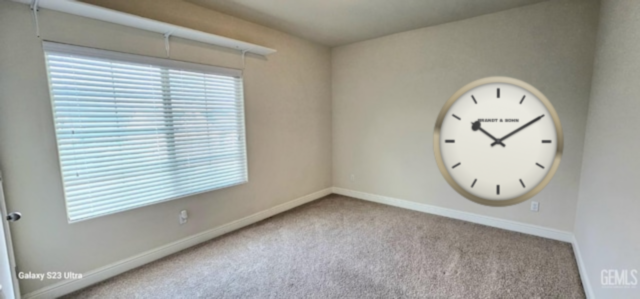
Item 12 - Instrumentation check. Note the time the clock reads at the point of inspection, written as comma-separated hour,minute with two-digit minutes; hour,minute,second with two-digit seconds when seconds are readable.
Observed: 10,10
